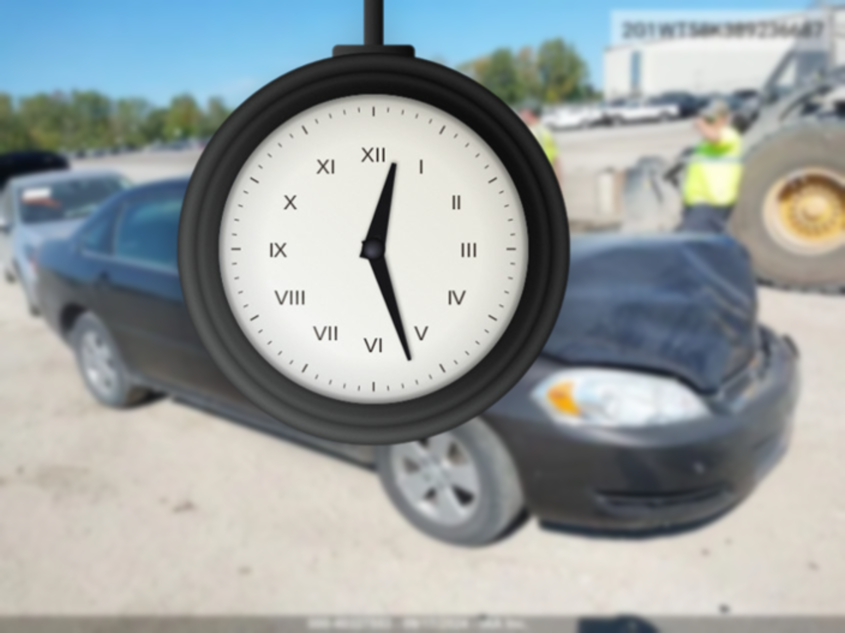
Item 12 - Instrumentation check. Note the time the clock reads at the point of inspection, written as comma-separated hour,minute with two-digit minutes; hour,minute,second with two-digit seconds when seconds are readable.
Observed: 12,27
